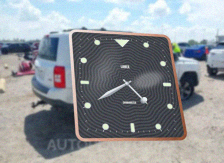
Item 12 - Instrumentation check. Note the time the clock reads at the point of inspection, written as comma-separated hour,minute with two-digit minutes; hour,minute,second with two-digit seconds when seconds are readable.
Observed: 4,40
